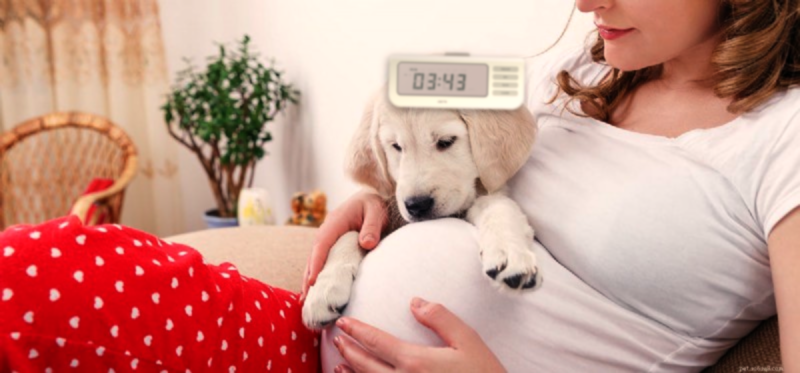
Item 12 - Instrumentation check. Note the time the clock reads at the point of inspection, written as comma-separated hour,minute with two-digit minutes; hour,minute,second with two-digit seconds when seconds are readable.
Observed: 3,43
